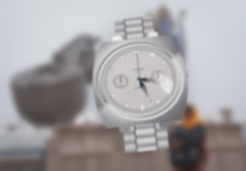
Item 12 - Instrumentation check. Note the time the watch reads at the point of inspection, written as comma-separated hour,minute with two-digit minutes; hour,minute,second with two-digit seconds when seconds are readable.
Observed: 3,27
